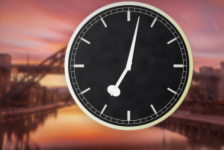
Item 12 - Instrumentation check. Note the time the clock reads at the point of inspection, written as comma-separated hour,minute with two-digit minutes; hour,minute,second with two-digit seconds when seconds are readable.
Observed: 7,02
